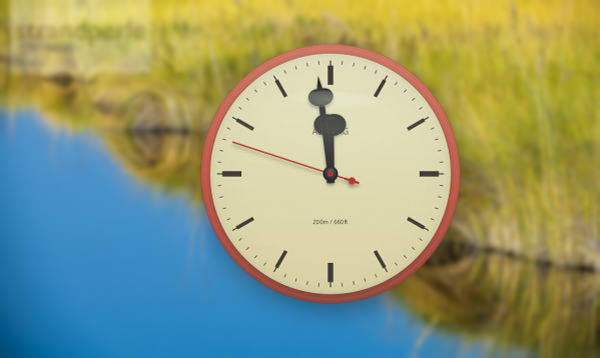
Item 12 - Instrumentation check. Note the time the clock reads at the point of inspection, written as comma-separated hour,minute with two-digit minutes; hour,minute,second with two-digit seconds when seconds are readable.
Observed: 11,58,48
